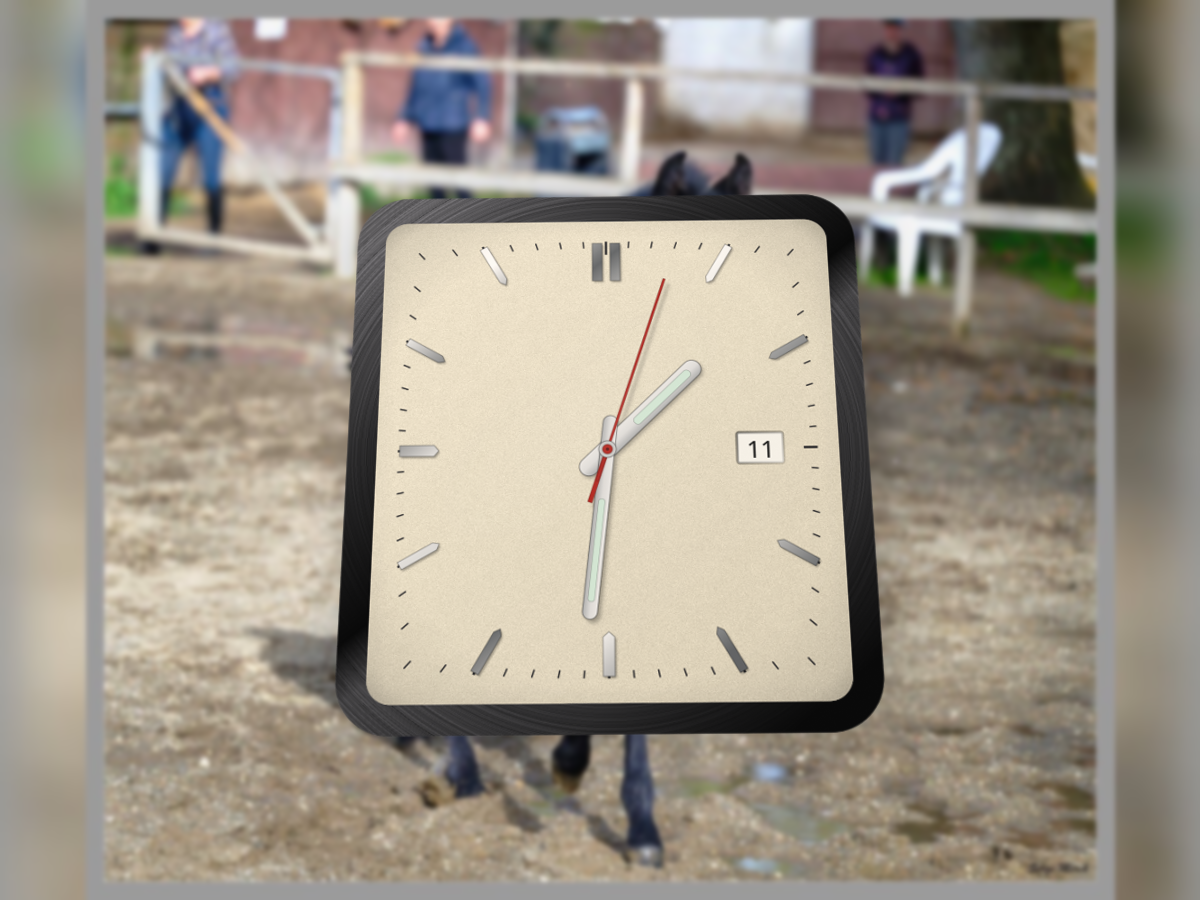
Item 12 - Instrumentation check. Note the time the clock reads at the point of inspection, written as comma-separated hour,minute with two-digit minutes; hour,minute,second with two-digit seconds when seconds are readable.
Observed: 1,31,03
